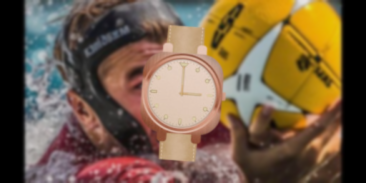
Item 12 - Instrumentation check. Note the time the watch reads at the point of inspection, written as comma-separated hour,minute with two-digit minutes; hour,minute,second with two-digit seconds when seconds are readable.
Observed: 3,00
